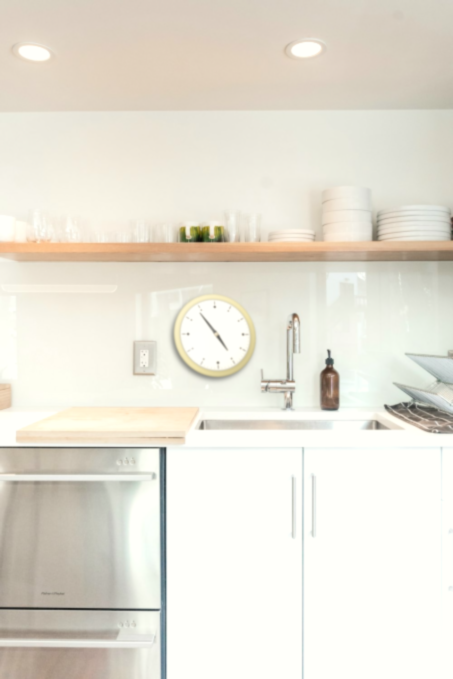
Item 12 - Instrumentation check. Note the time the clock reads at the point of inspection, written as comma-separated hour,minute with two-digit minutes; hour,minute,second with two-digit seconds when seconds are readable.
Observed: 4,54
